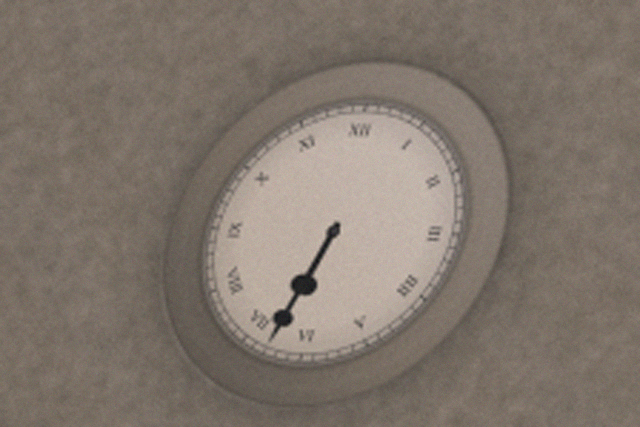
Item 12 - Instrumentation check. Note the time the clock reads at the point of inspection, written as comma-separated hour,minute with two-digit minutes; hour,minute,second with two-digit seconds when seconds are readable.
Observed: 6,33
